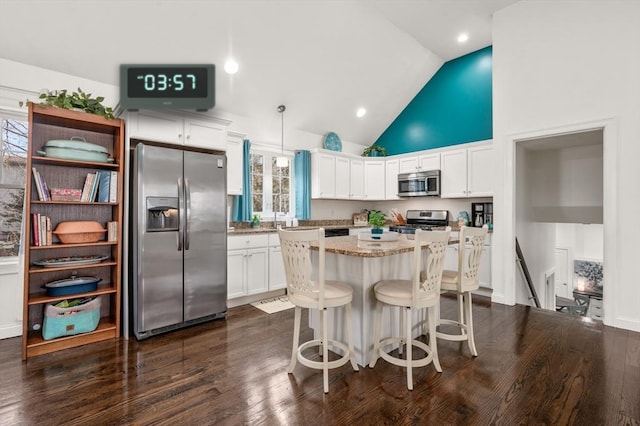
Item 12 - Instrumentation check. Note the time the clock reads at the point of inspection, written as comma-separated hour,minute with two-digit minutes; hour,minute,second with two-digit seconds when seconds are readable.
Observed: 3,57
